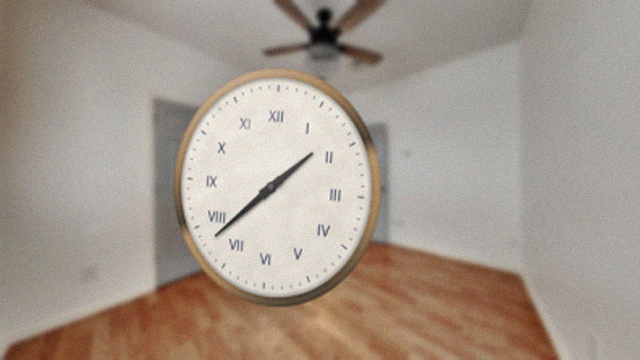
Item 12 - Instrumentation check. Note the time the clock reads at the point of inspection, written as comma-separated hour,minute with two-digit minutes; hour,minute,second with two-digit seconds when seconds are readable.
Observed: 1,38
